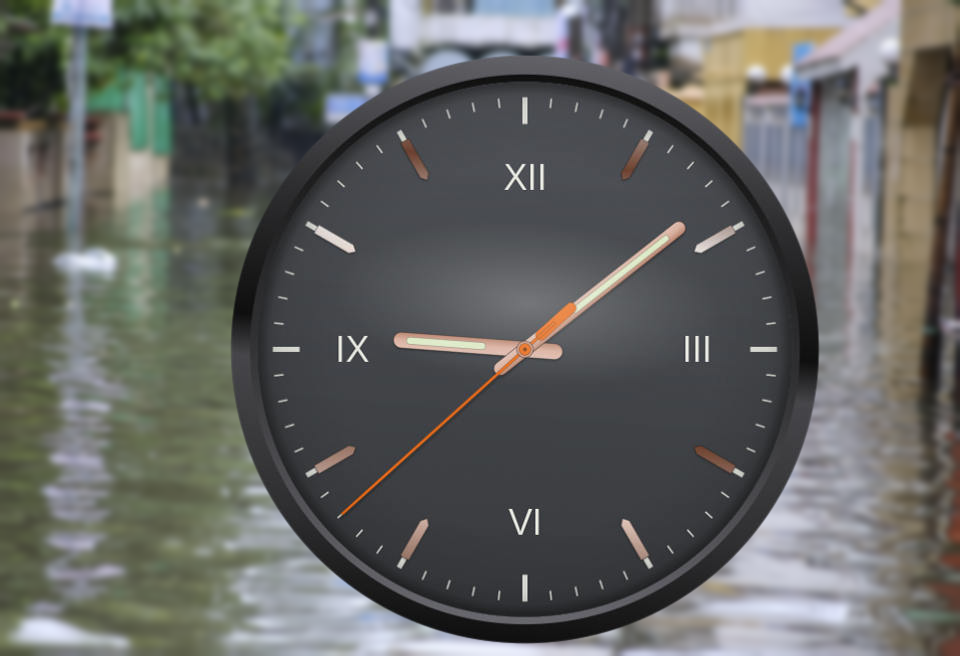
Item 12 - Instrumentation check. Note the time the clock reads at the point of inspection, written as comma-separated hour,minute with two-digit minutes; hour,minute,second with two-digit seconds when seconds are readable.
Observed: 9,08,38
